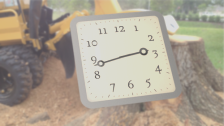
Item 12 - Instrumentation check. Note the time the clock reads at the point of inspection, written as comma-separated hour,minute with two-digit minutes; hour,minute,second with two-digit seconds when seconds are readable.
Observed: 2,43
